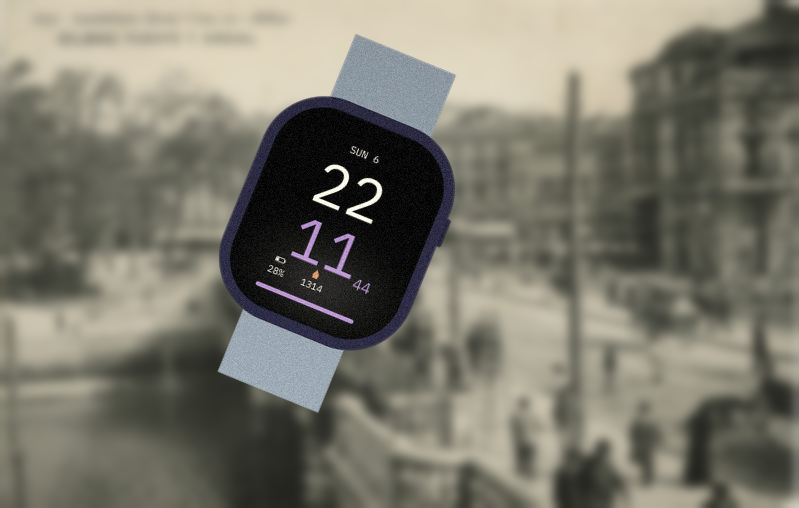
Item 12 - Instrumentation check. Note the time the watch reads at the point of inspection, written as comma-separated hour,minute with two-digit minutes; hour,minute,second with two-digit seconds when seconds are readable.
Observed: 22,11,44
